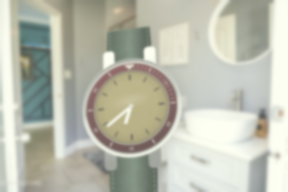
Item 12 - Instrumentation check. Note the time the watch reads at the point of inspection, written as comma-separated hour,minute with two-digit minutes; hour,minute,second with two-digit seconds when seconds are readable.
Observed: 6,39
